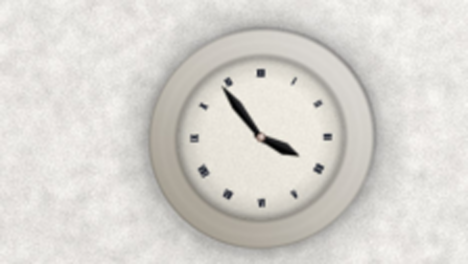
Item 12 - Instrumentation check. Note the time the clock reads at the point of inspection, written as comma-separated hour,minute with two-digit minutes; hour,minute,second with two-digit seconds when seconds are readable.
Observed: 3,54
